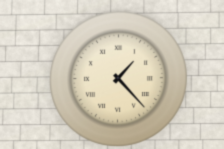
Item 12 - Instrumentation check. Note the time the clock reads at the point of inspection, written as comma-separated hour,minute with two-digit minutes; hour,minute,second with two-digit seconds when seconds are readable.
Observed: 1,23
